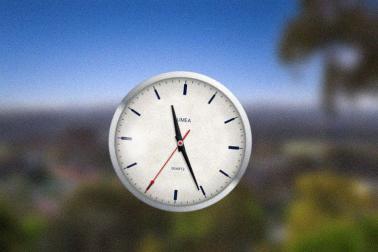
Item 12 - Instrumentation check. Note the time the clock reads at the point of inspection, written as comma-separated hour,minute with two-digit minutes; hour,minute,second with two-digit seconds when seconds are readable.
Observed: 11,25,35
